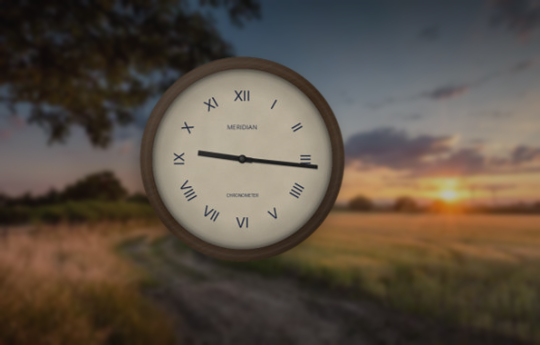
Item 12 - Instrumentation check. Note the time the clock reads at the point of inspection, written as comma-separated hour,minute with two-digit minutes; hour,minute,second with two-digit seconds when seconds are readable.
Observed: 9,16
